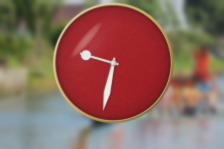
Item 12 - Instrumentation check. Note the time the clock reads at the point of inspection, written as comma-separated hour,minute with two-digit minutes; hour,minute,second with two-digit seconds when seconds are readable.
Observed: 9,32
